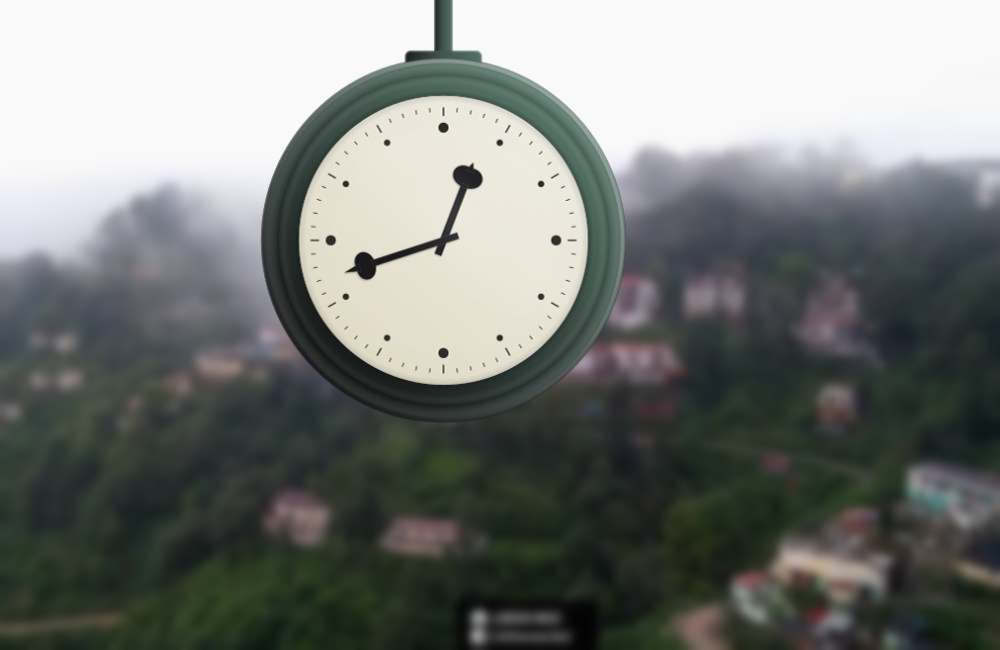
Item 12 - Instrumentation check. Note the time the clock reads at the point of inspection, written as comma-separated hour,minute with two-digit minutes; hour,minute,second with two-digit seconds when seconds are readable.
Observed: 12,42
